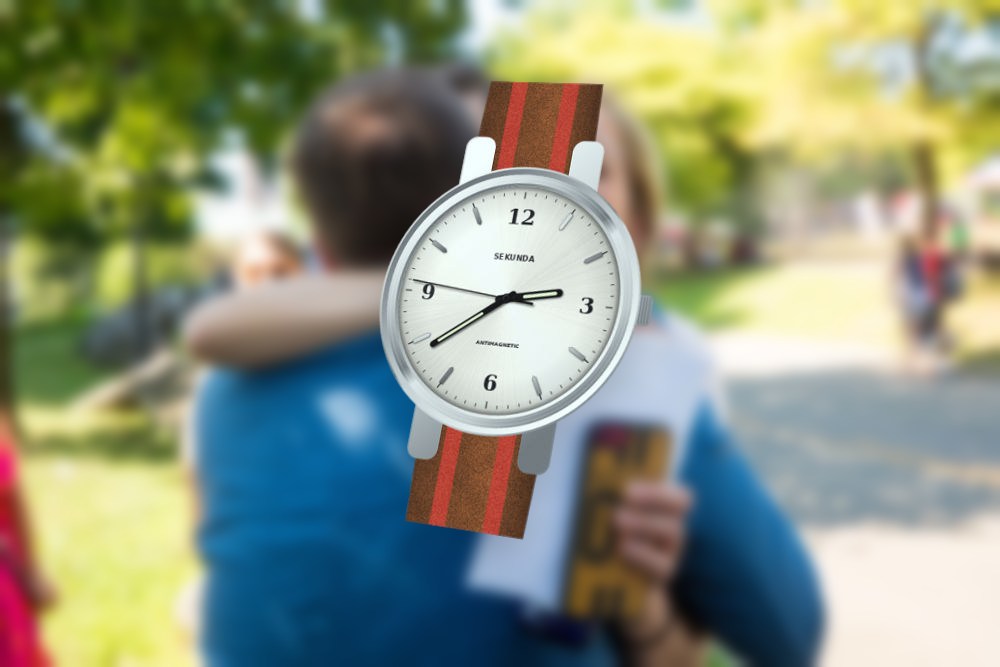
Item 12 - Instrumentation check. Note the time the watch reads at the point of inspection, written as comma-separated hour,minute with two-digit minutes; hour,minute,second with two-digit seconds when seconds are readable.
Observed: 2,38,46
